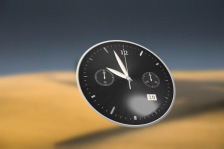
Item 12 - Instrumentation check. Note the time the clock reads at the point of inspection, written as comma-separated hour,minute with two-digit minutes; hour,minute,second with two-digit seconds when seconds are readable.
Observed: 9,57
